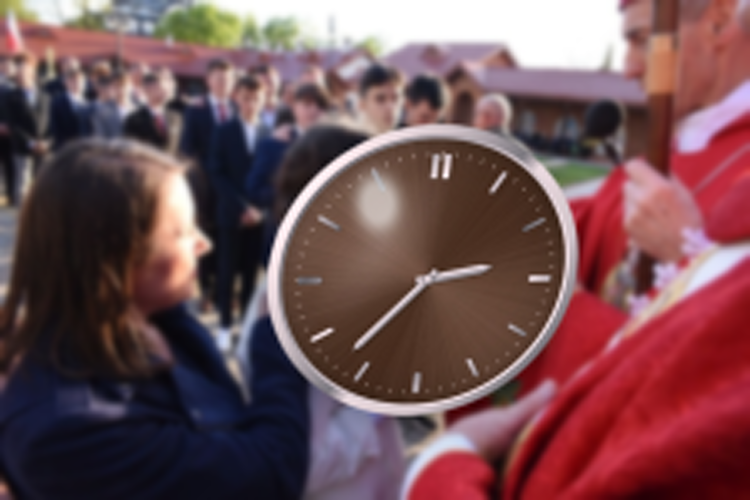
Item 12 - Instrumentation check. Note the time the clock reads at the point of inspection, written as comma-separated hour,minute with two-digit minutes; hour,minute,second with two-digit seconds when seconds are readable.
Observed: 2,37
